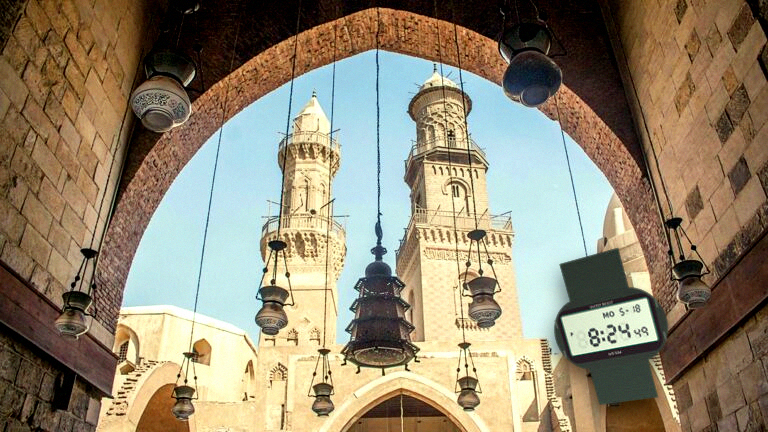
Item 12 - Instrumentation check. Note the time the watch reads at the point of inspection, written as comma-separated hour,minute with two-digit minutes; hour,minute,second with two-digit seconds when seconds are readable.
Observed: 8,24,49
